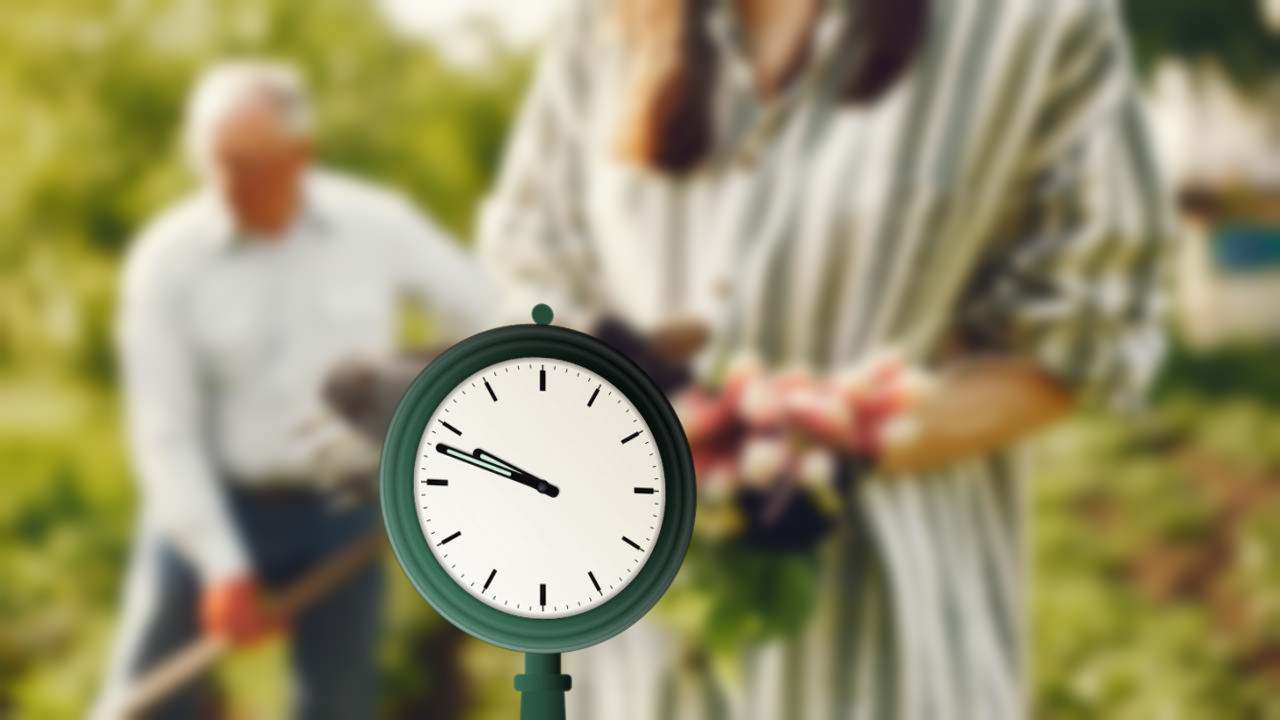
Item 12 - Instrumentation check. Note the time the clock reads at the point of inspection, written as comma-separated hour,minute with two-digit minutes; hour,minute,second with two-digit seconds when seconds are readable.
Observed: 9,48
